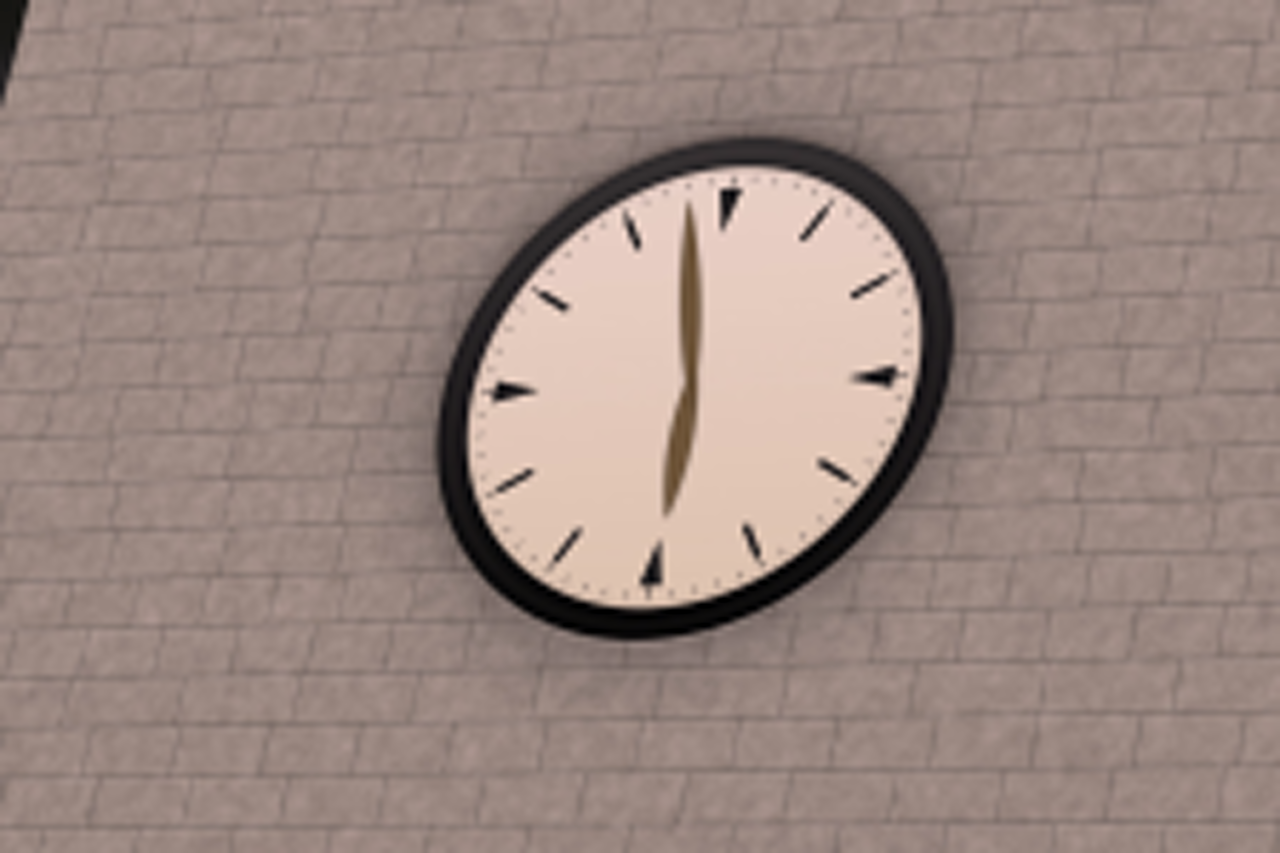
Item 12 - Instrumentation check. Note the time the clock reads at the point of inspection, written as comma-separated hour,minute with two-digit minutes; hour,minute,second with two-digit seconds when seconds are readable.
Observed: 5,58
